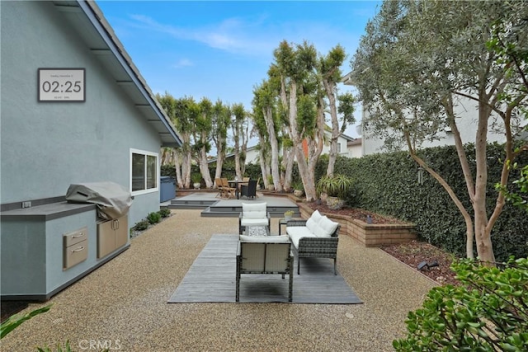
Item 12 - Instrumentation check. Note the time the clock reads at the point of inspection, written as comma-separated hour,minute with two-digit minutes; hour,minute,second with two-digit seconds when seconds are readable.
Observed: 2,25
